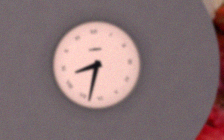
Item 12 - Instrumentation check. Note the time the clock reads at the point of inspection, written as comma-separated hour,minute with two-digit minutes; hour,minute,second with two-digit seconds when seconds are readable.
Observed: 8,33
